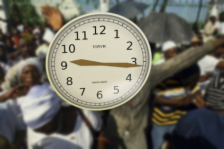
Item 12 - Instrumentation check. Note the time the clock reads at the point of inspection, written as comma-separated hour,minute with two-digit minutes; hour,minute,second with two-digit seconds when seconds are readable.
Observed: 9,16
